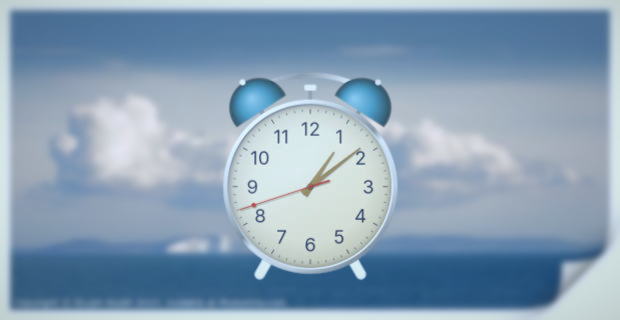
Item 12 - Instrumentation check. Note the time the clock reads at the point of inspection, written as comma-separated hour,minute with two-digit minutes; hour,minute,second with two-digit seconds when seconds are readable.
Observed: 1,08,42
